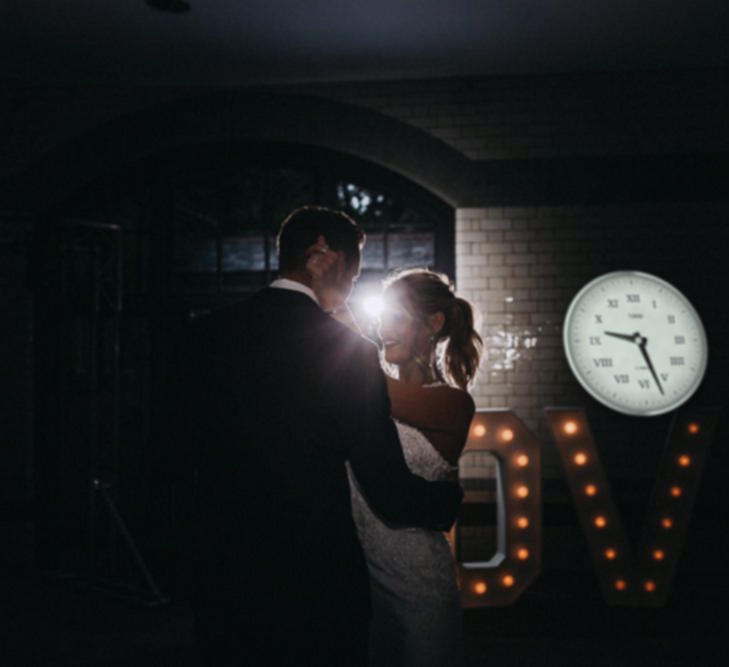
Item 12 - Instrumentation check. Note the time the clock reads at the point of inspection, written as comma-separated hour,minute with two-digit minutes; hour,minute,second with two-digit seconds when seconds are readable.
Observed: 9,27
